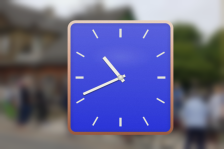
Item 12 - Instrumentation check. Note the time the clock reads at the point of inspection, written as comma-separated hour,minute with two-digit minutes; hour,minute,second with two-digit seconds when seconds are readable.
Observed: 10,41
